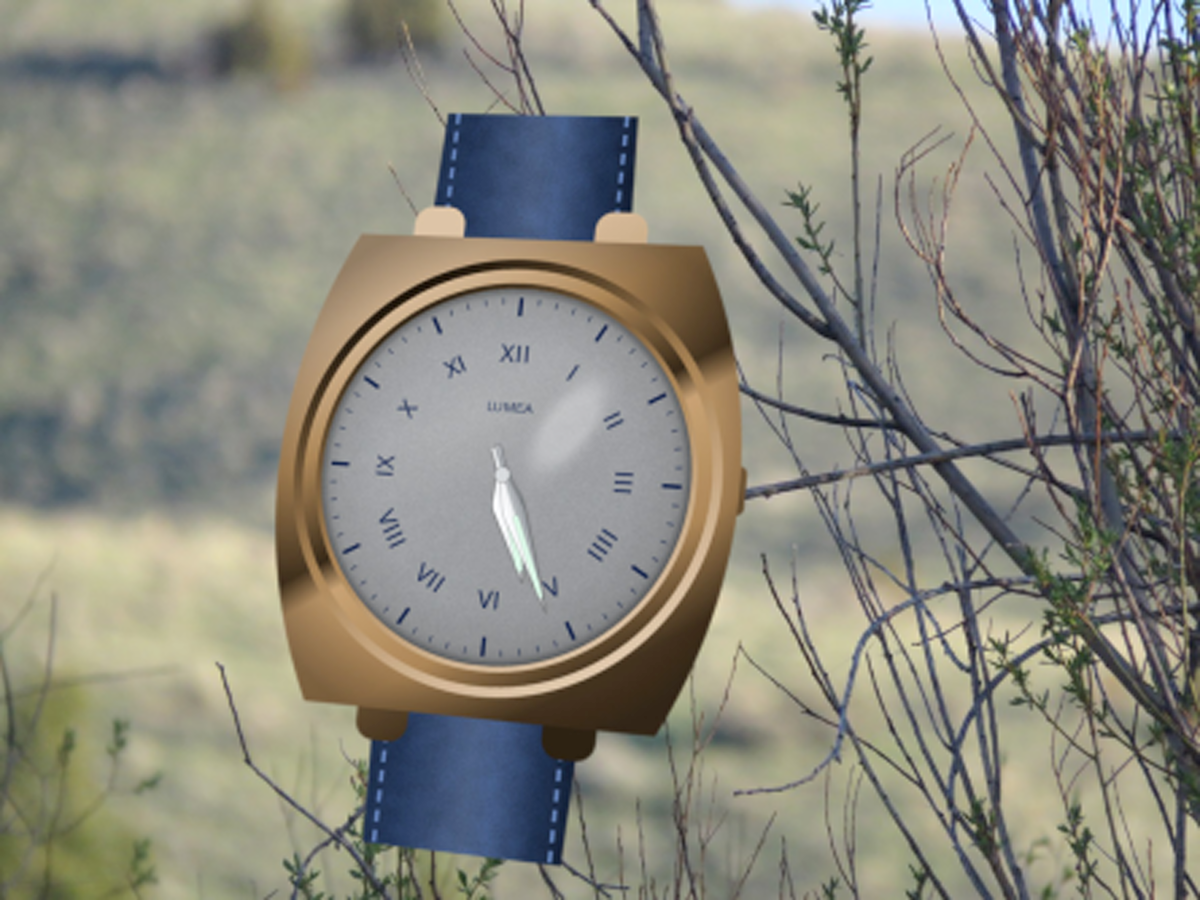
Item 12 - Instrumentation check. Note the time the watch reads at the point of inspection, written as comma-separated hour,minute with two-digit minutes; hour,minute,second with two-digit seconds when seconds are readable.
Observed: 5,26
